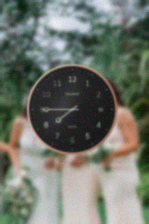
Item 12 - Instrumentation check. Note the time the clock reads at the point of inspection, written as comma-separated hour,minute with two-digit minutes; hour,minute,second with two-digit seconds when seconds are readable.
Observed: 7,45
